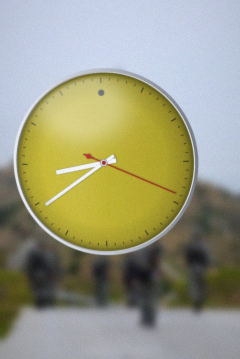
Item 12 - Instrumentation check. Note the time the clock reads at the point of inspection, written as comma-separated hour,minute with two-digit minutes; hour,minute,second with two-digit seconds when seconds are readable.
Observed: 8,39,19
